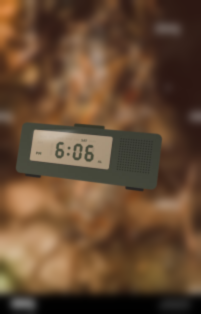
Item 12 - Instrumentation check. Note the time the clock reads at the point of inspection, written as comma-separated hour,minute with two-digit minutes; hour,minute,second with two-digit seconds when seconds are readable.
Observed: 6,06
